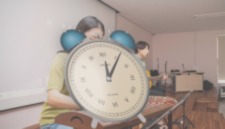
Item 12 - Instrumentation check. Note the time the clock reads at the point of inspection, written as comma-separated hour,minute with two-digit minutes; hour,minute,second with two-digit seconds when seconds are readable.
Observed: 12,06
